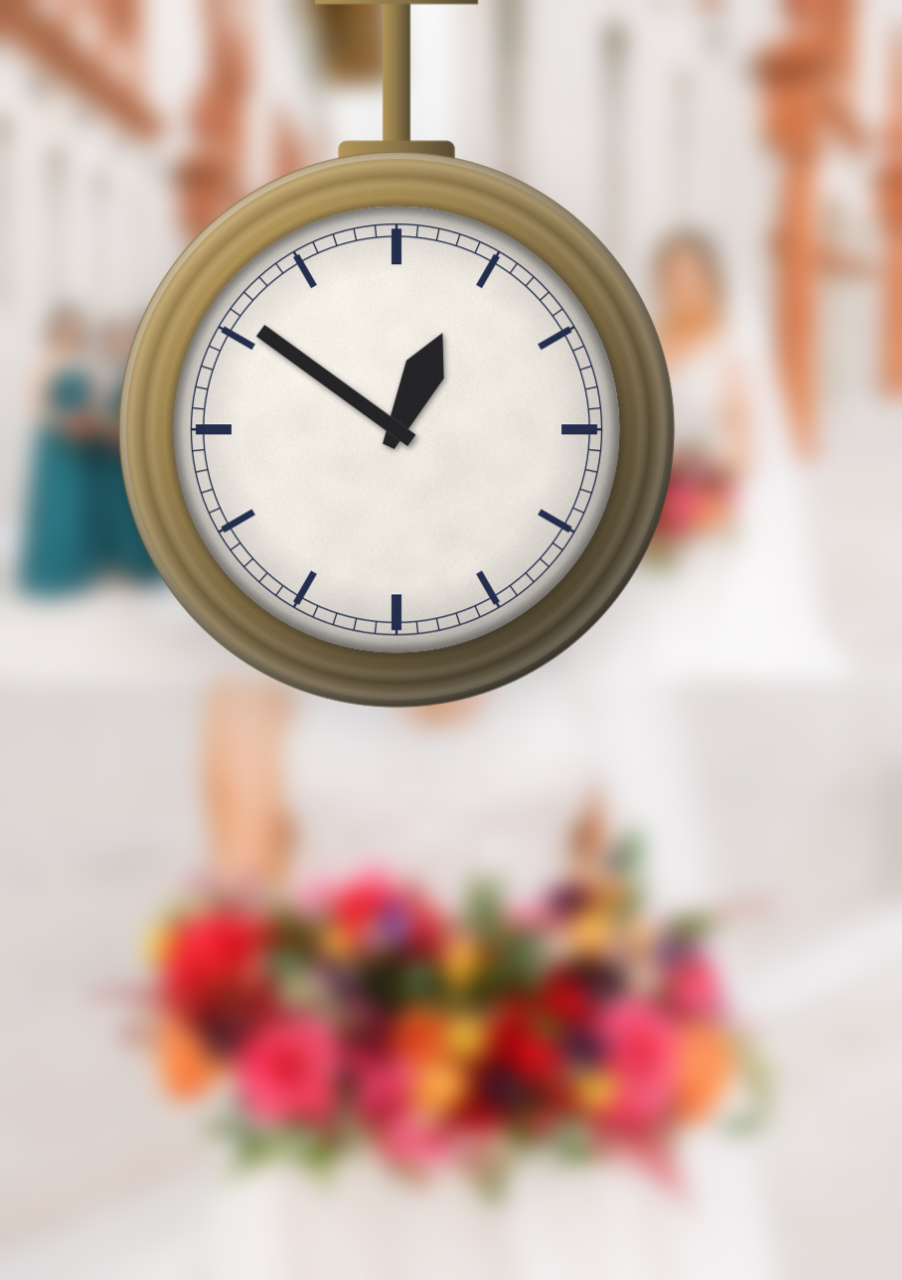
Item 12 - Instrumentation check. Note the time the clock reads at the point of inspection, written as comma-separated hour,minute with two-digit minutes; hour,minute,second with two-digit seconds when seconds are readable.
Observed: 12,51
